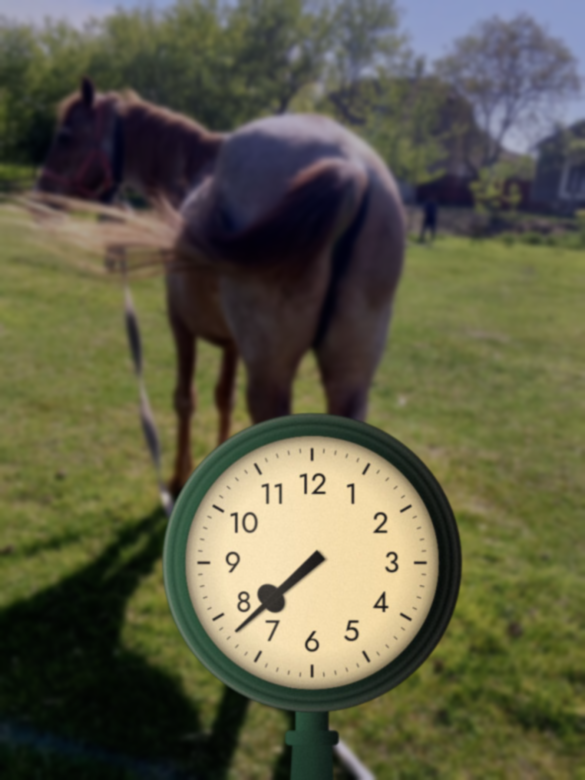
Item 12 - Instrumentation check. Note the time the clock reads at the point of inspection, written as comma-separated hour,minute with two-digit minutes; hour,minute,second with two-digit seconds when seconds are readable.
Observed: 7,38
